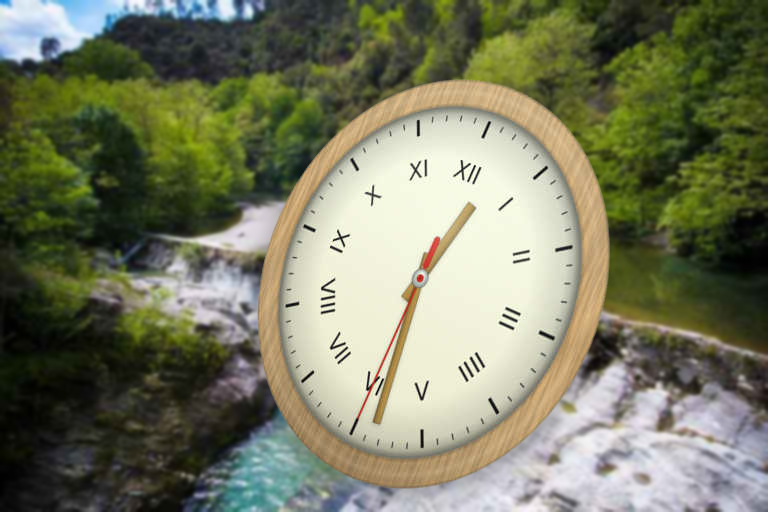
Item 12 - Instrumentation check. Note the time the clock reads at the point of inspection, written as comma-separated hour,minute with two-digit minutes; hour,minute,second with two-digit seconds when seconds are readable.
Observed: 12,28,30
